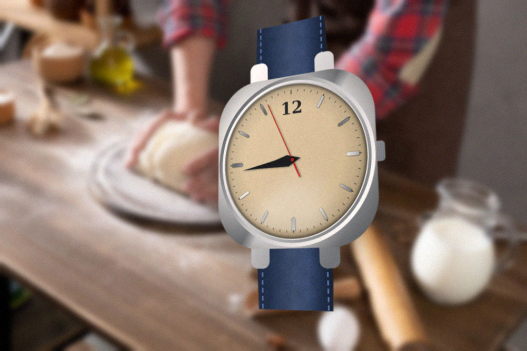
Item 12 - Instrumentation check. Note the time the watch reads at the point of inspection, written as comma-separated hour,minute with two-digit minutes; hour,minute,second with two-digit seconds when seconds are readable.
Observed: 8,43,56
